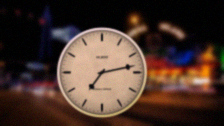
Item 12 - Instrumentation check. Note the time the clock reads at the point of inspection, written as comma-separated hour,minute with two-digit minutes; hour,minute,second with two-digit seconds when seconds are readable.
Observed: 7,13
